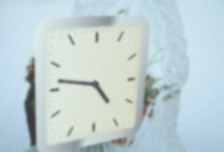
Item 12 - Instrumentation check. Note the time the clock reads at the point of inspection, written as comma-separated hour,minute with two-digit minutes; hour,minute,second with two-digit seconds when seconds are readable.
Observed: 4,47
